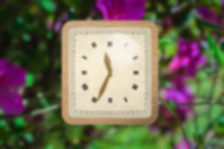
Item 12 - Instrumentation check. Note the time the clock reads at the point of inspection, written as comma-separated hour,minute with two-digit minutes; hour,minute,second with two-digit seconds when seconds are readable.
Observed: 11,34
